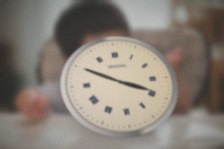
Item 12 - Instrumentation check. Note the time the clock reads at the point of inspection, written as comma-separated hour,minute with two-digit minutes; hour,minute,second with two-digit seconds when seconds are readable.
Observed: 3,50
